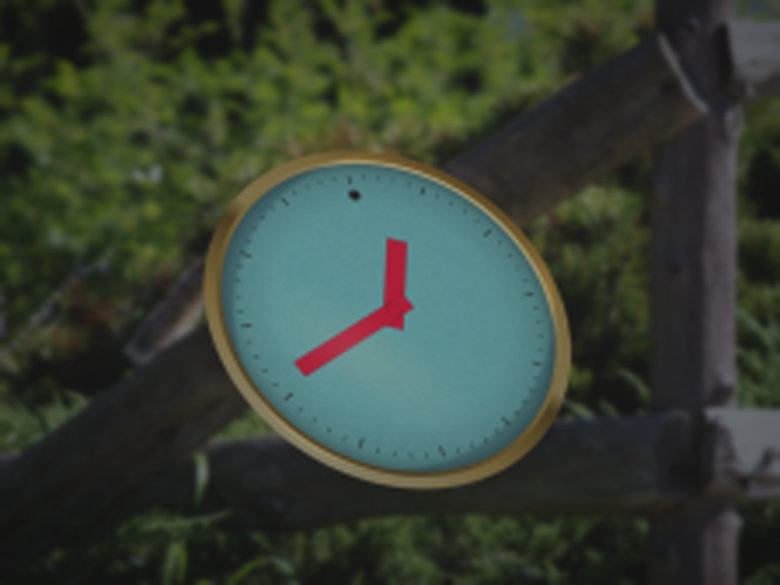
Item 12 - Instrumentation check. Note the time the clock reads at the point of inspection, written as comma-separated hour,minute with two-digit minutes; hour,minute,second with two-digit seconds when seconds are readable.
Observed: 12,41
